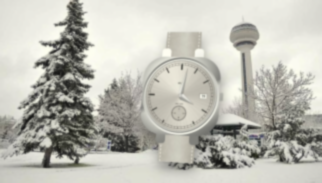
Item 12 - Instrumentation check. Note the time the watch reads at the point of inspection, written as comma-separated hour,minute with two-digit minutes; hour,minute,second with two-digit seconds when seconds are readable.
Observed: 4,02
